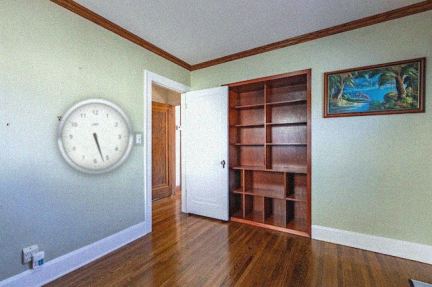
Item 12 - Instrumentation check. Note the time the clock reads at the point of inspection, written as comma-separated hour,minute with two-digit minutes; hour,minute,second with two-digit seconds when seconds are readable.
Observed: 5,27
